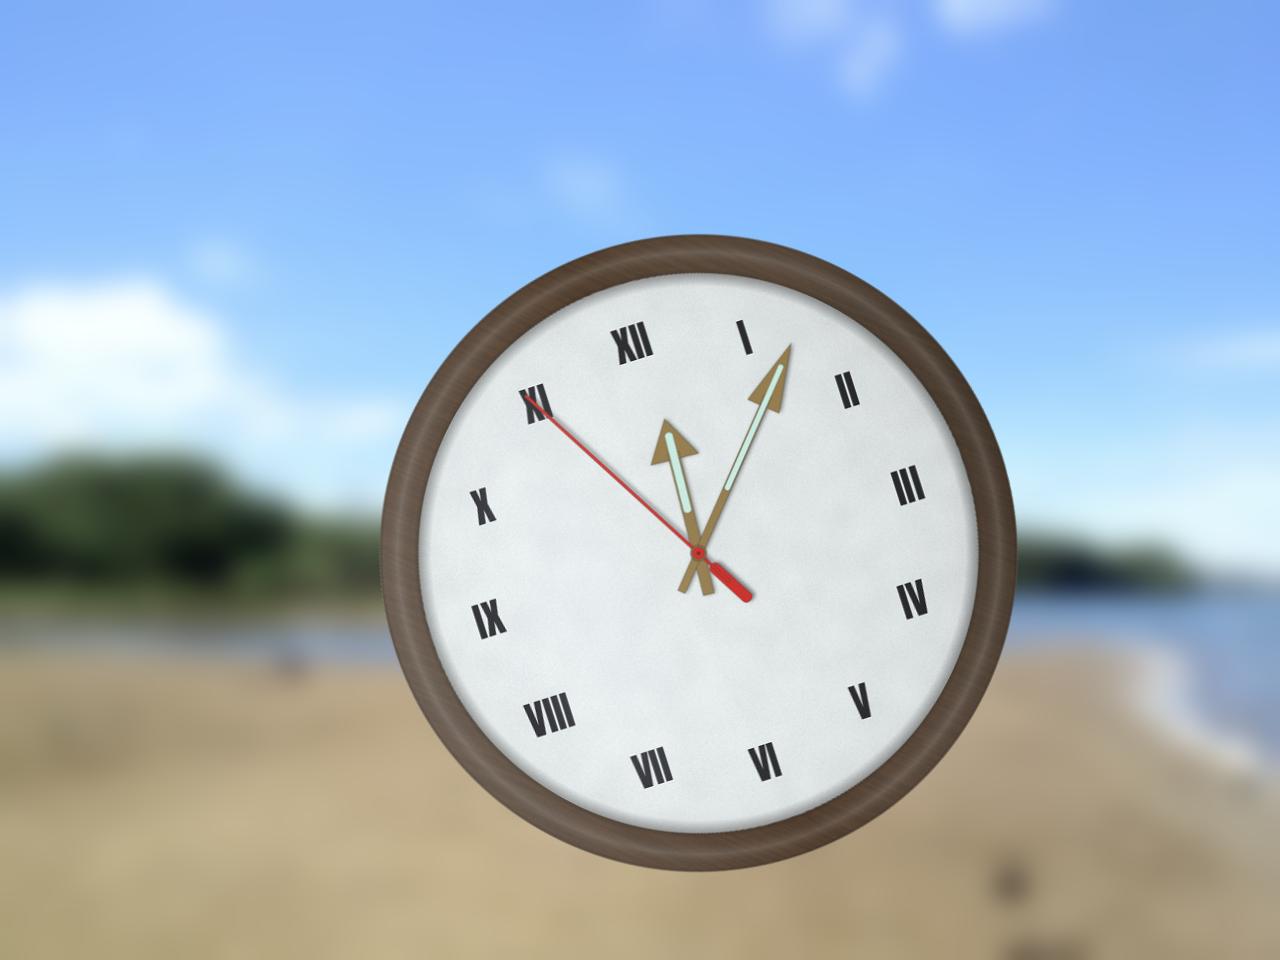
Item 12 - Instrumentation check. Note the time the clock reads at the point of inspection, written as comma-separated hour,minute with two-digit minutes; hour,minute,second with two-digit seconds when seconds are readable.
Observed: 12,06,55
